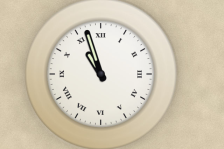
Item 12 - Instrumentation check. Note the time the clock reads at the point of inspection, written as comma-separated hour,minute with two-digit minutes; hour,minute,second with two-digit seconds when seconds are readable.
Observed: 10,57
